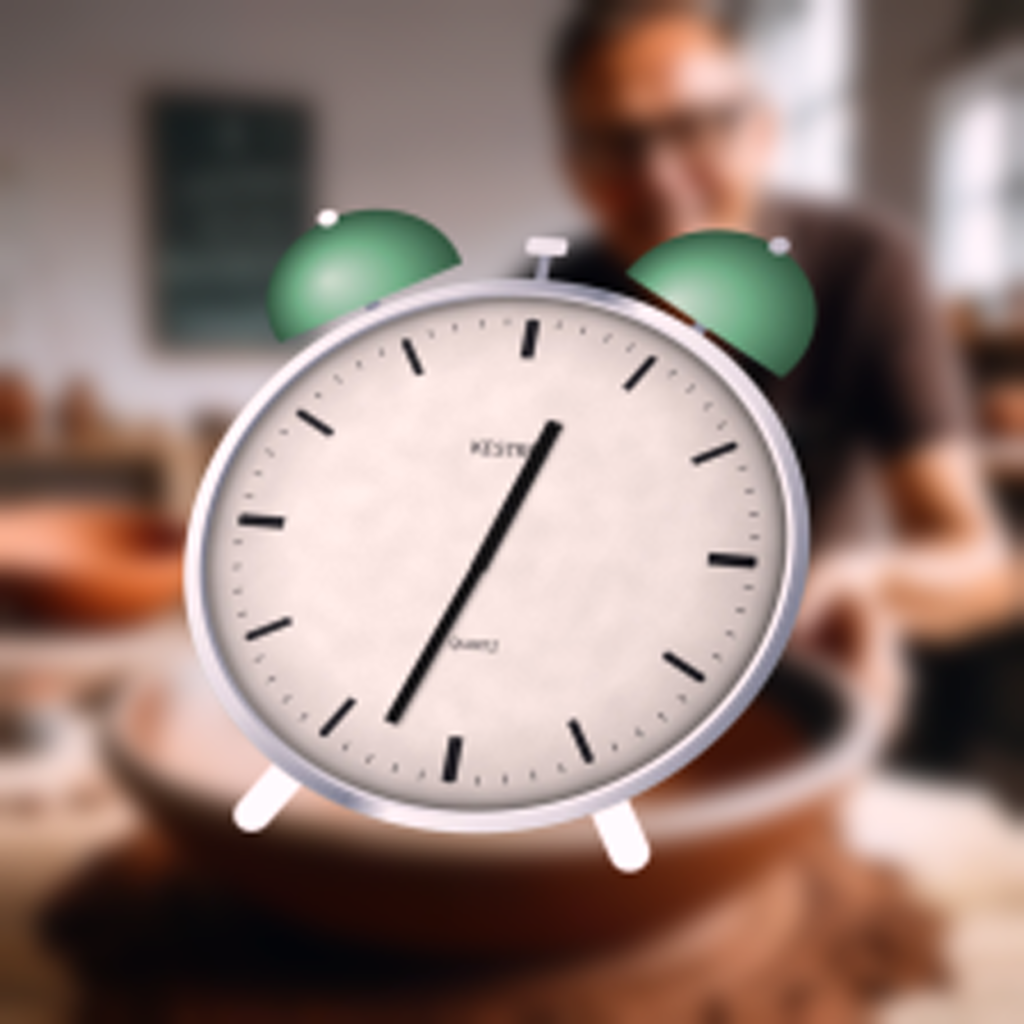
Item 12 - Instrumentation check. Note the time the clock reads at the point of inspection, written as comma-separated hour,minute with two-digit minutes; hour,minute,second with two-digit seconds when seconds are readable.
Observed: 12,33
